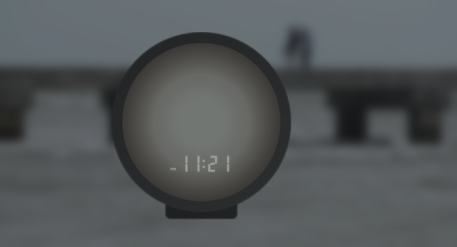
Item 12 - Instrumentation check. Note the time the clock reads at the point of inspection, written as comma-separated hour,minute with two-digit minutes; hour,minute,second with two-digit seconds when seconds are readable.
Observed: 11,21
